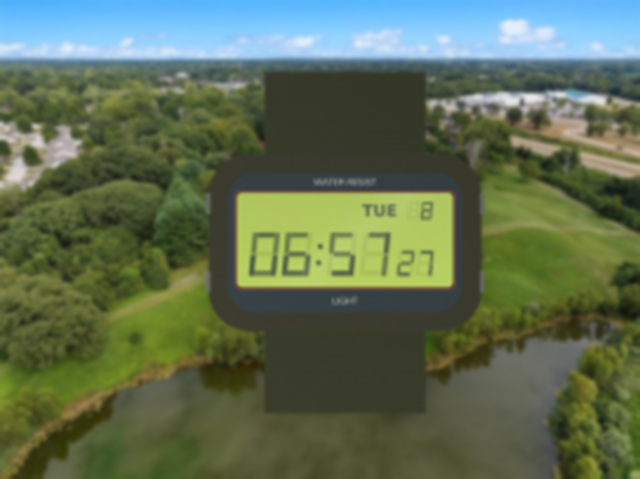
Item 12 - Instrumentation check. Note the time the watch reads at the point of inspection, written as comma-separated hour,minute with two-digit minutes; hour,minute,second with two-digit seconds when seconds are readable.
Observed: 6,57,27
